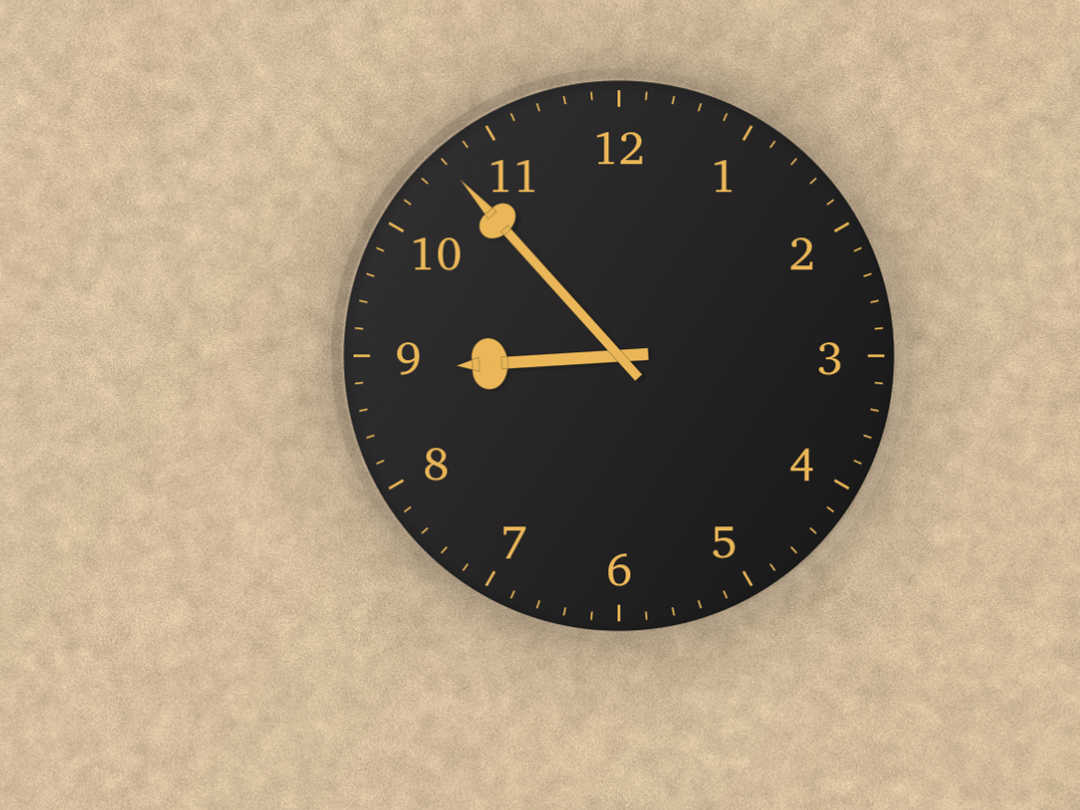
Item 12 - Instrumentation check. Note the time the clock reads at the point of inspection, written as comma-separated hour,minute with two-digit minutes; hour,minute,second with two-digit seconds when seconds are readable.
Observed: 8,53
